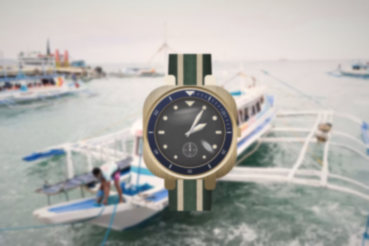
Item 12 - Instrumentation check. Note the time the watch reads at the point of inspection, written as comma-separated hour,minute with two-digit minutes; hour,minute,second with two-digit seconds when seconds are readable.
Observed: 2,05
